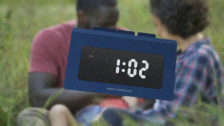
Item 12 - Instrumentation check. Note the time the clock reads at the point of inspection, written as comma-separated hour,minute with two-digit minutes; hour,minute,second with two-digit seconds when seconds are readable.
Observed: 1,02
